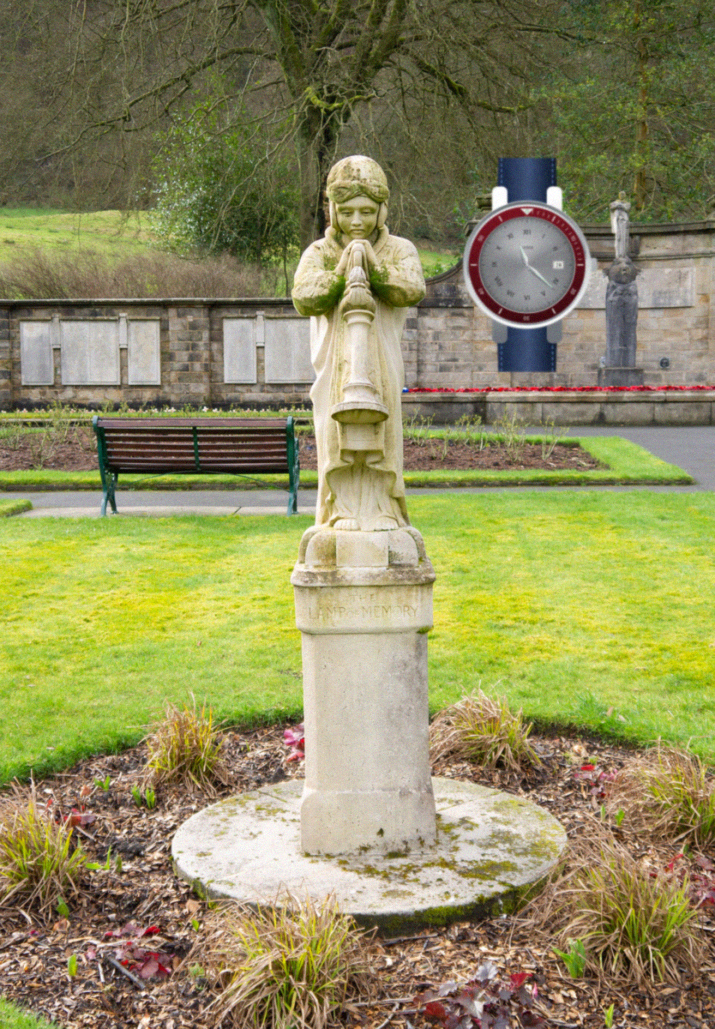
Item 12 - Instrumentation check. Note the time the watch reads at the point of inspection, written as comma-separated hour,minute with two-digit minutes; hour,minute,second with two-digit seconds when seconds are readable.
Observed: 11,22
